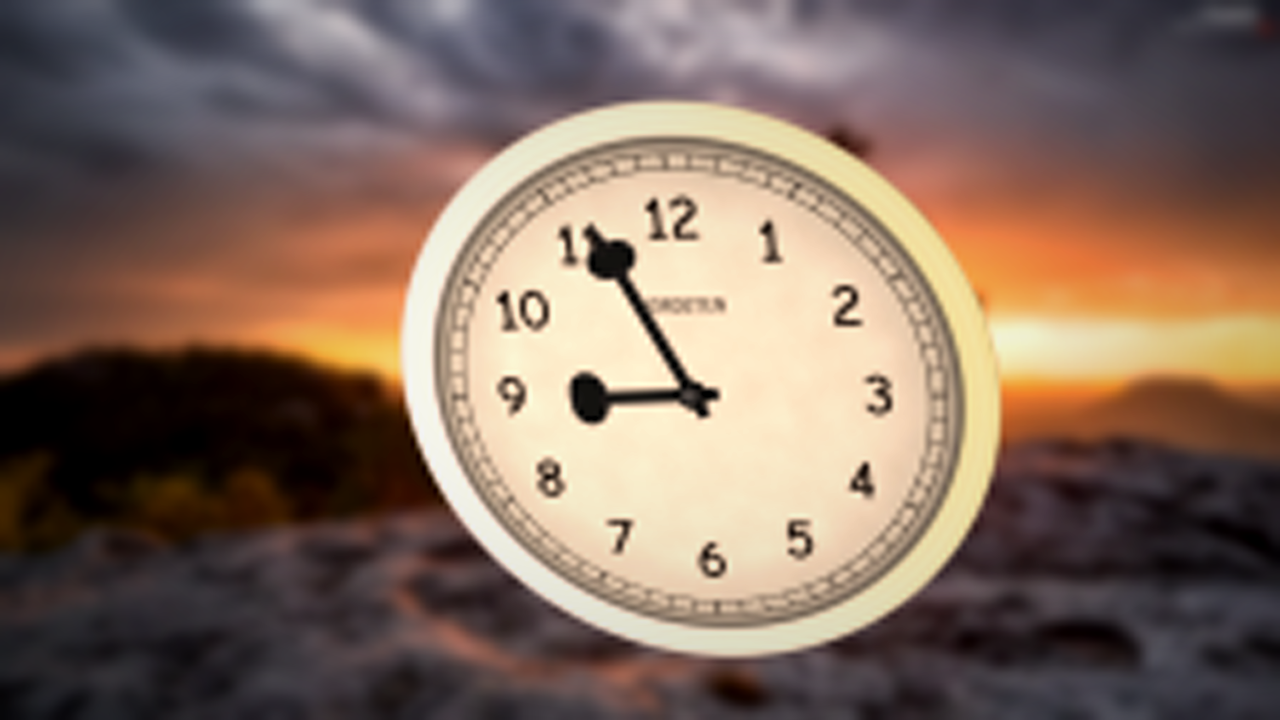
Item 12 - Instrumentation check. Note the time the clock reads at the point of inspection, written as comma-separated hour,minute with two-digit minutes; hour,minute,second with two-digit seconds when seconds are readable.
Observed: 8,56
